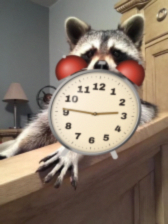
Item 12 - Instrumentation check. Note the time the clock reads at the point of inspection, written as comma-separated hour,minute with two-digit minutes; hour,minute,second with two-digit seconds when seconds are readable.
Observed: 2,46
